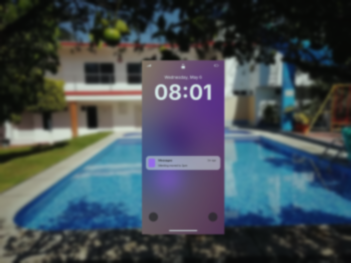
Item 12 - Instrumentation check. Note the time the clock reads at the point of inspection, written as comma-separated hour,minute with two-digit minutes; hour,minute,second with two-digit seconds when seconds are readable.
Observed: 8,01
